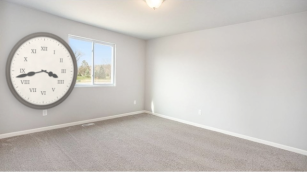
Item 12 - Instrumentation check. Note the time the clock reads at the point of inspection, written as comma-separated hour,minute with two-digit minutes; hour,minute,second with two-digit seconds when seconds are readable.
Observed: 3,43
